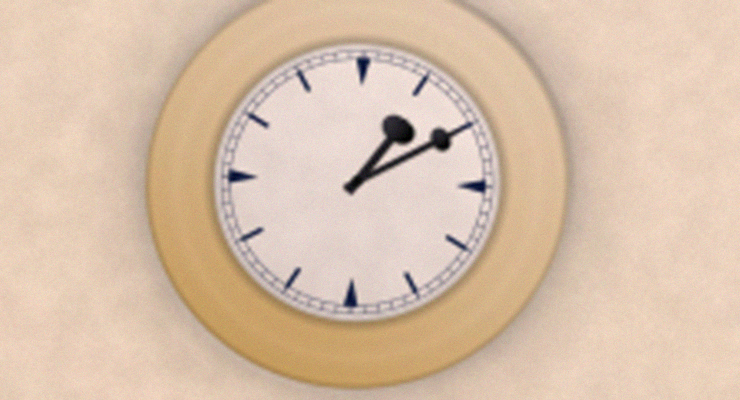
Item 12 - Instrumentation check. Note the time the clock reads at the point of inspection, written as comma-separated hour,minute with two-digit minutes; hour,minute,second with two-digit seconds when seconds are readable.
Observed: 1,10
